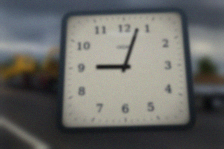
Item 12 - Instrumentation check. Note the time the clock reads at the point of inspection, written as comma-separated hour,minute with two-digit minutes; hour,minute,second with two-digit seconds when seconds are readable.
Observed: 9,03
